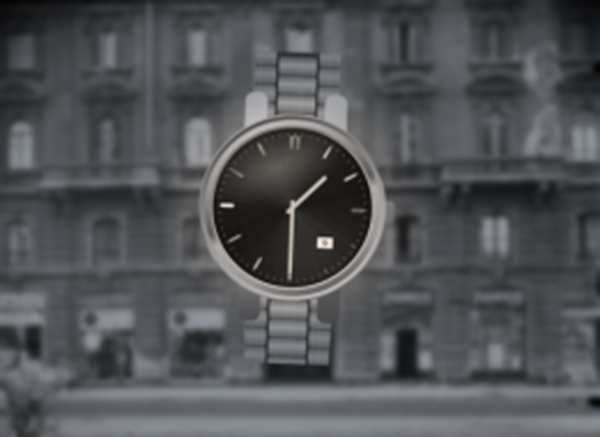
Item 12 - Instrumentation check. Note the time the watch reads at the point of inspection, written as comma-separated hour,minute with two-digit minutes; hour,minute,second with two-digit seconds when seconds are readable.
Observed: 1,30
